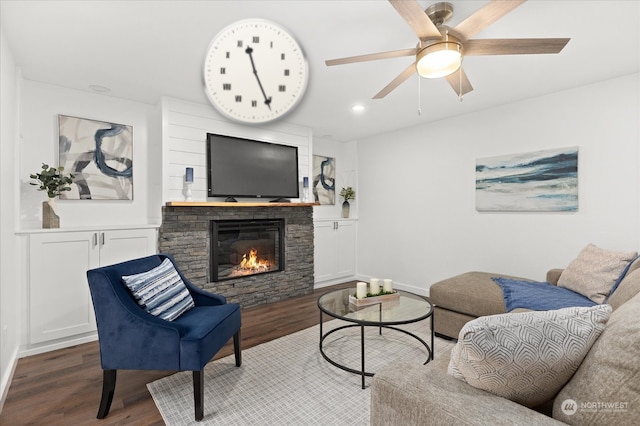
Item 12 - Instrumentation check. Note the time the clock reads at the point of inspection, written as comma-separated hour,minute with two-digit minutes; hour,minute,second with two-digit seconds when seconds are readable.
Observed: 11,26
